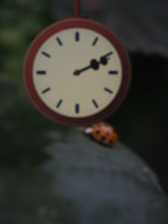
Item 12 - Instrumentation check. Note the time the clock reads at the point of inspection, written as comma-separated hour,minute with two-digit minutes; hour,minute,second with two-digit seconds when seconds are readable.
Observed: 2,11
